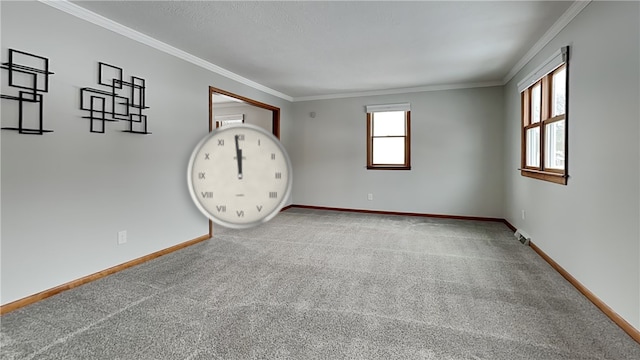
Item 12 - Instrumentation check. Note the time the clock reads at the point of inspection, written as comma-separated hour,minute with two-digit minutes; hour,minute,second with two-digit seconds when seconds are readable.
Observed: 11,59
